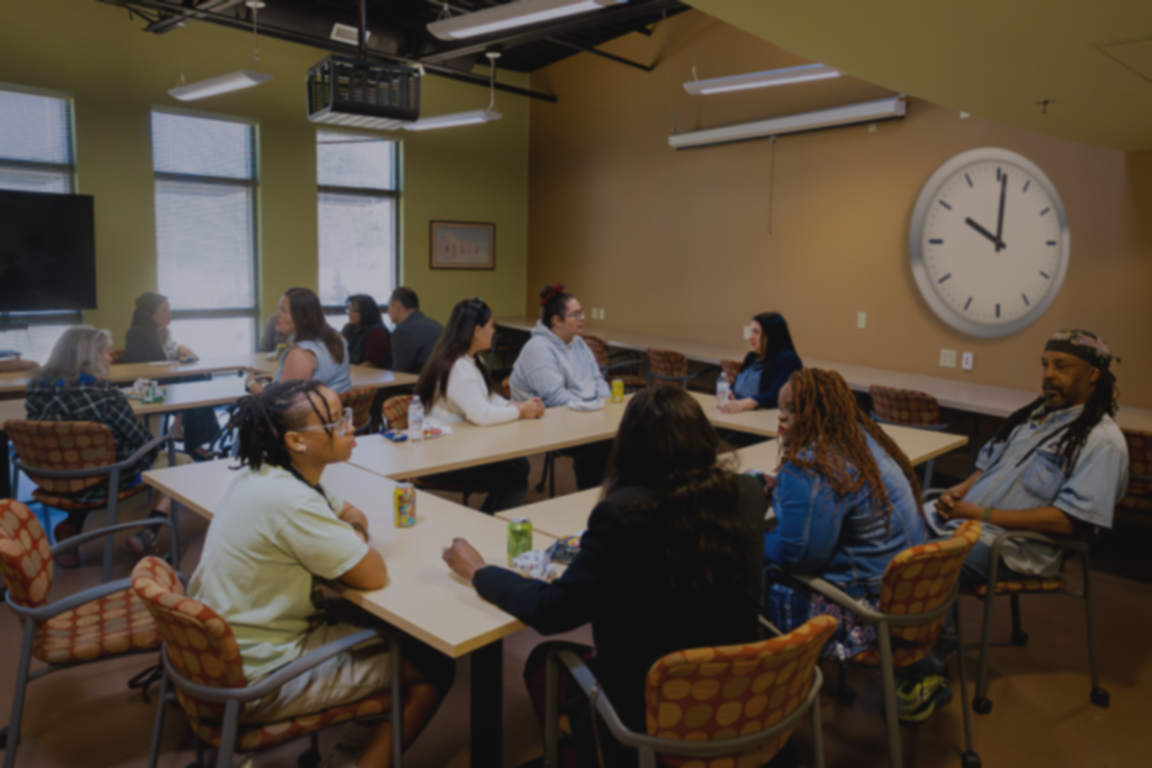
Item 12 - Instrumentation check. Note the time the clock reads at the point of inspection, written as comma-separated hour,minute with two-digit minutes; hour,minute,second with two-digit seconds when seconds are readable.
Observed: 10,01
